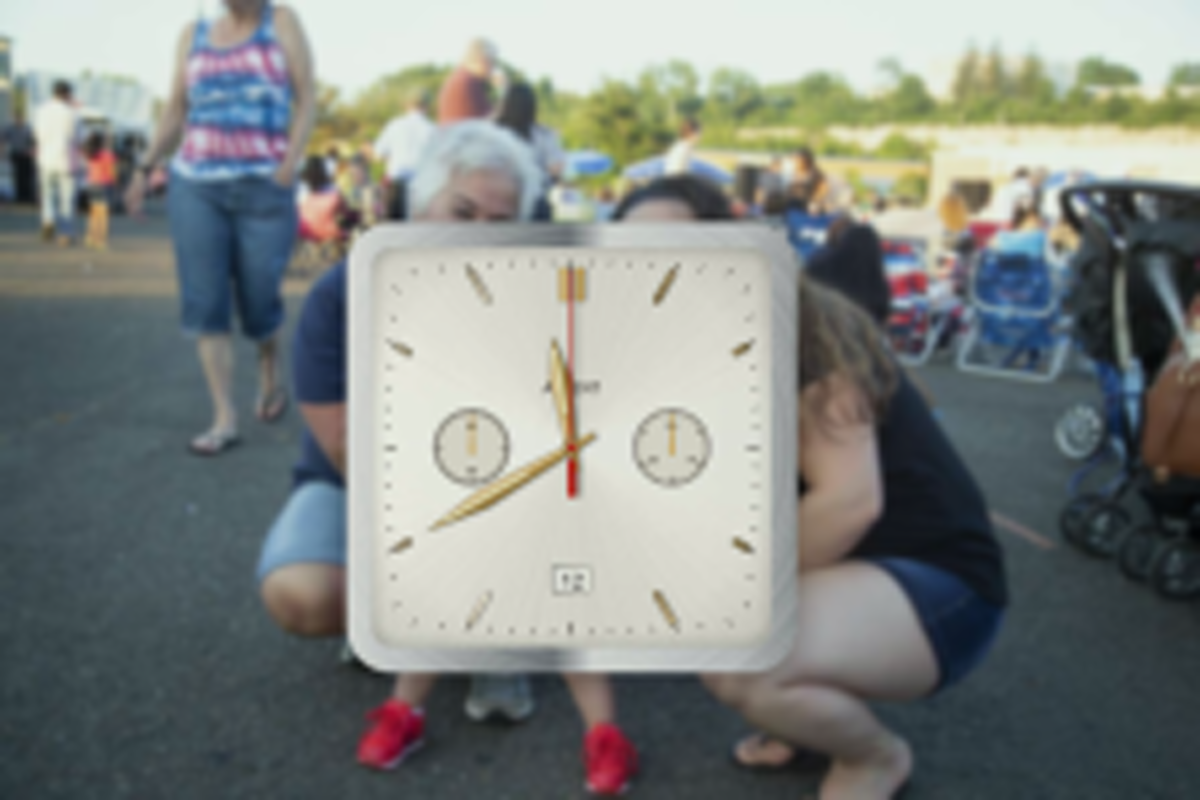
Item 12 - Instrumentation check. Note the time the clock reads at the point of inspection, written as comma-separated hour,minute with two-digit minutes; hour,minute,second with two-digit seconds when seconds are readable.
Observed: 11,40
